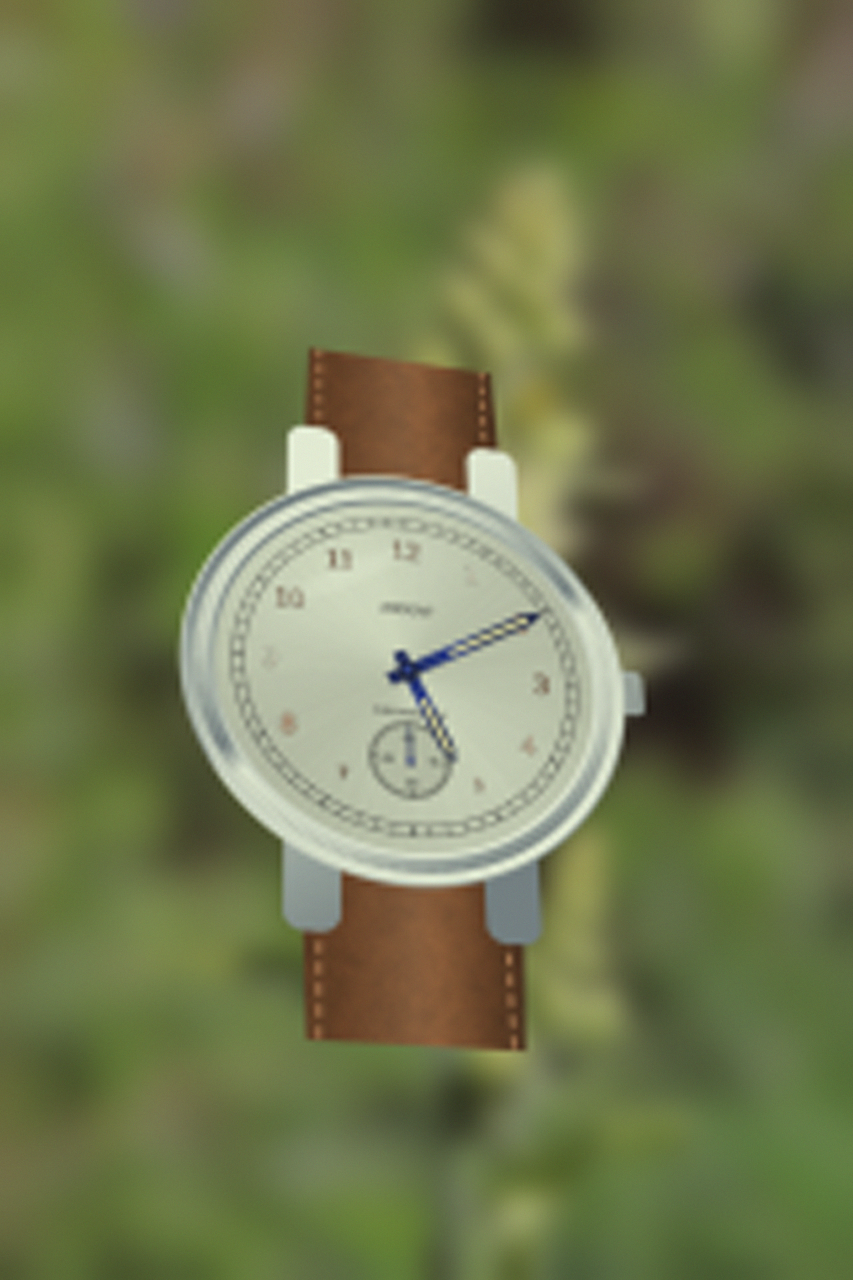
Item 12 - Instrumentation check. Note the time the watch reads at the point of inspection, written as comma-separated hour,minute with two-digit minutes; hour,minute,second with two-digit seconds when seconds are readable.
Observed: 5,10
